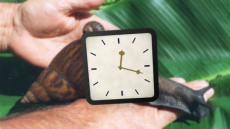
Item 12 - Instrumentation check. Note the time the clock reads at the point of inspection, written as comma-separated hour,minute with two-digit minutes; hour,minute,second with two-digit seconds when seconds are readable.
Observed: 12,18
